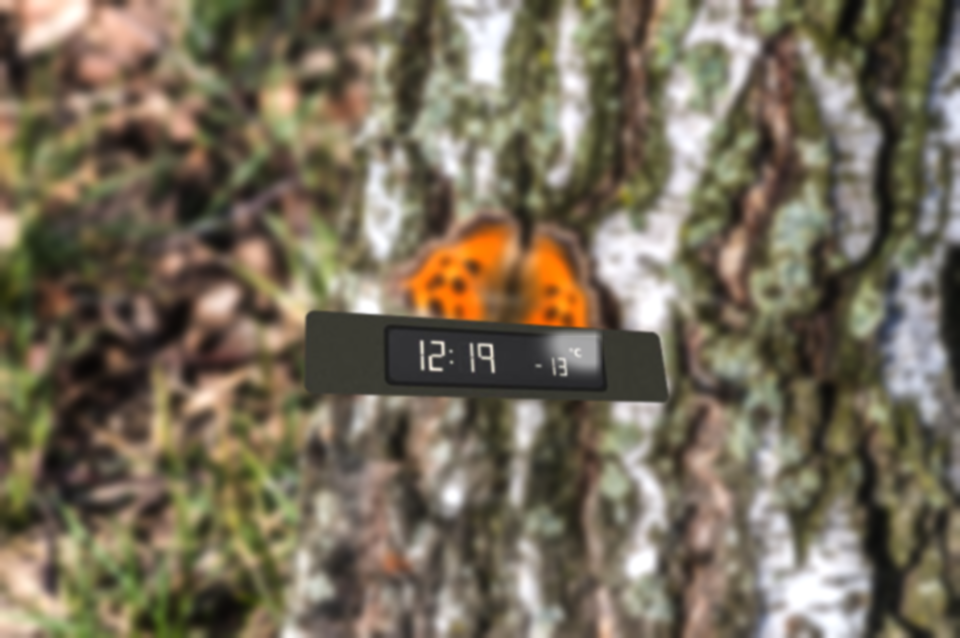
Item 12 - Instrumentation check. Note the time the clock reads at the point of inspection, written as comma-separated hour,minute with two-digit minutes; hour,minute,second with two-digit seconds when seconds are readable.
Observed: 12,19
